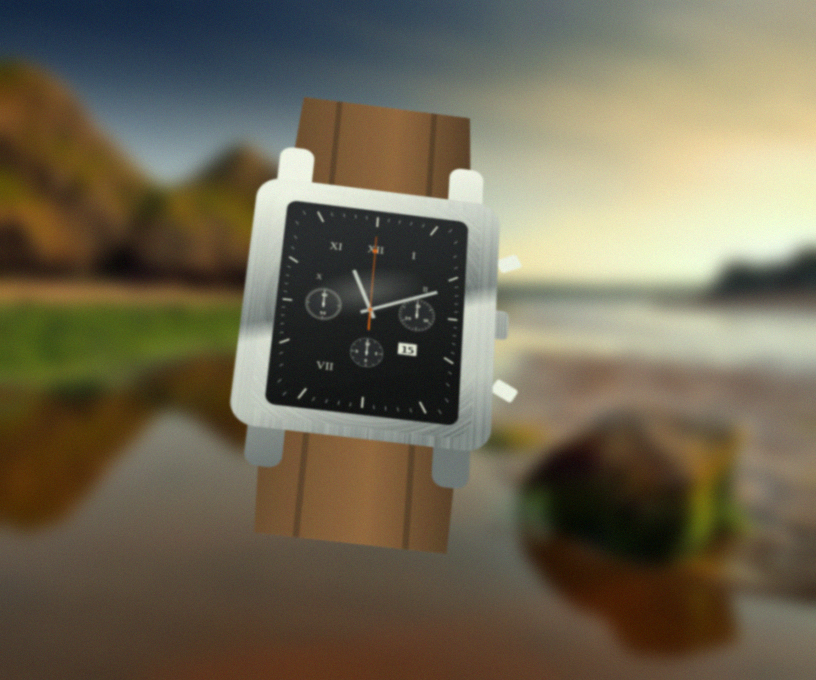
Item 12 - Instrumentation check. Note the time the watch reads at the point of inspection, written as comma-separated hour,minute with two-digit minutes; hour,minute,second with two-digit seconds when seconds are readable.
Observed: 11,11
